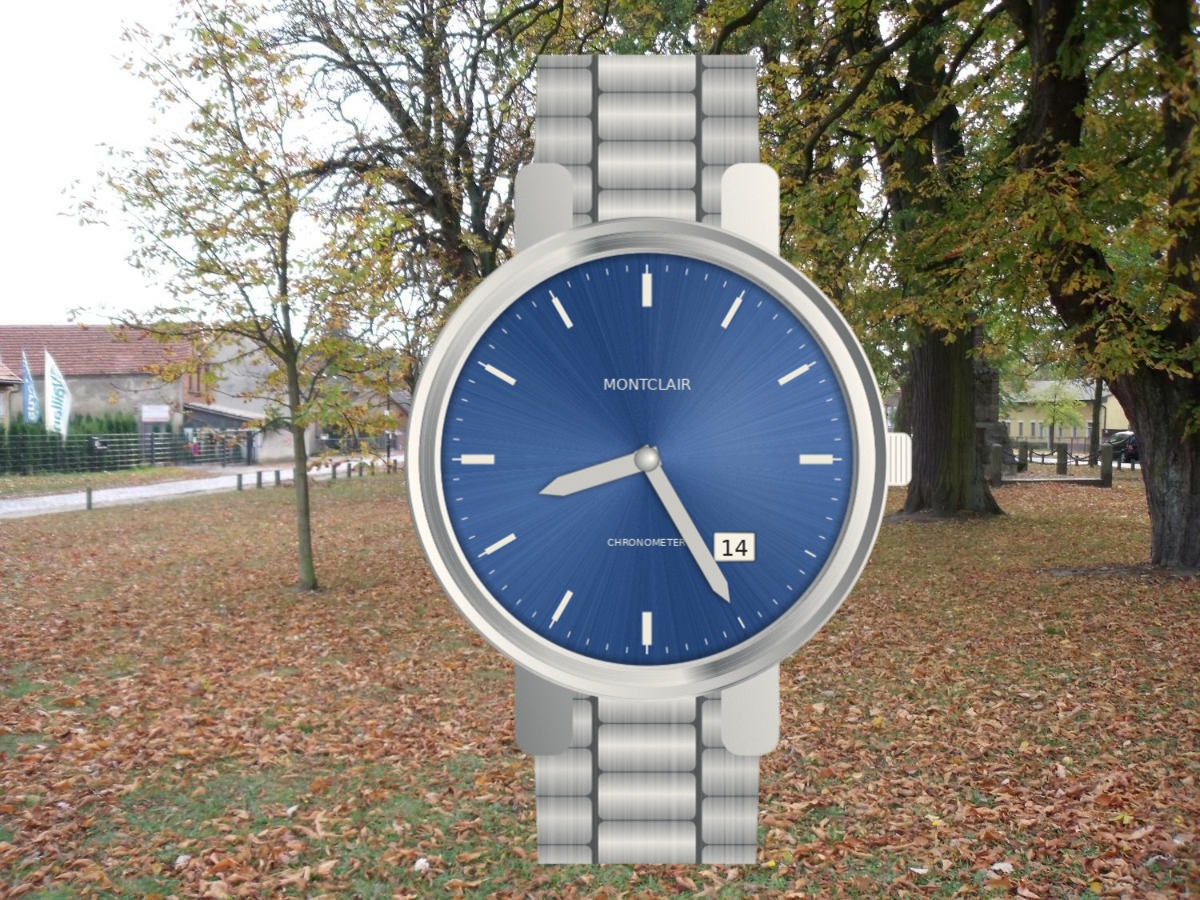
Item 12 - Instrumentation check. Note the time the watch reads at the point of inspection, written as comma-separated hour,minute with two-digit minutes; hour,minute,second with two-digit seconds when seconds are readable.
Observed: 8,25
